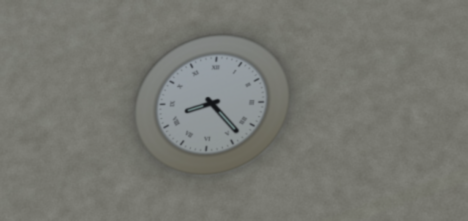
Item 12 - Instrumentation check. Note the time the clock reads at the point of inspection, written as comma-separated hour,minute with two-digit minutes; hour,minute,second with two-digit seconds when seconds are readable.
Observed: 8,23
